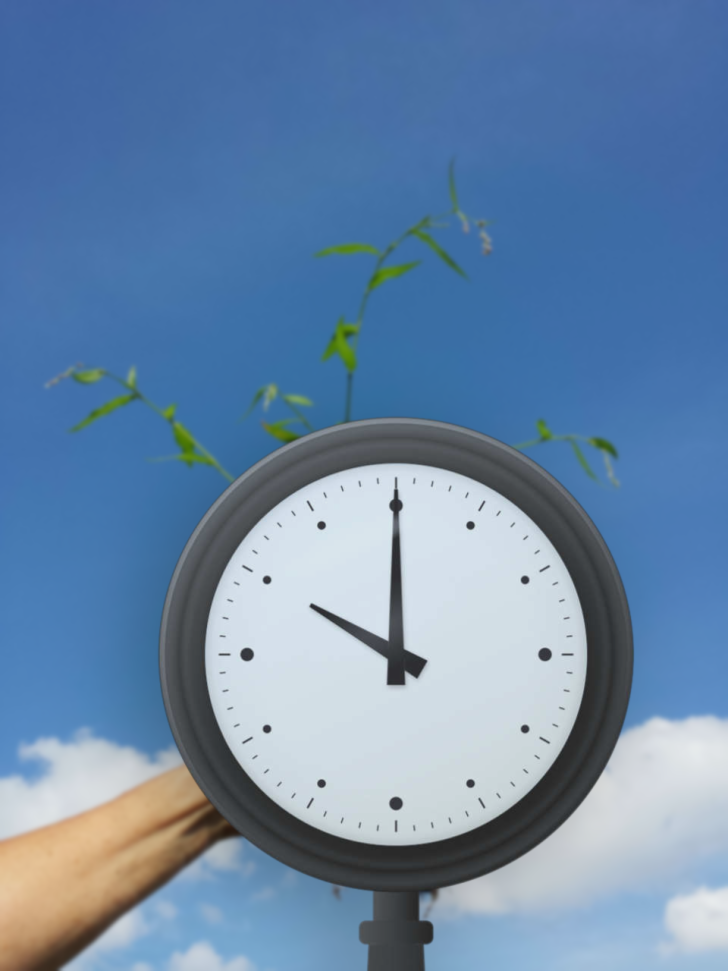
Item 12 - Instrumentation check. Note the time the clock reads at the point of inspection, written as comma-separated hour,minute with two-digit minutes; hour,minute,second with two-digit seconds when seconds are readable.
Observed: 10,00
